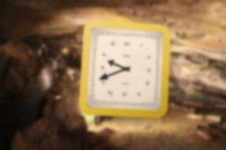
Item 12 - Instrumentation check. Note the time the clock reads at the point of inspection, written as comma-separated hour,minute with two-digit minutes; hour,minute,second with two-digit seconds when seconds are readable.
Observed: 9,41
